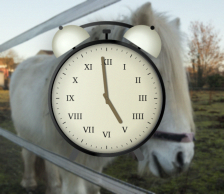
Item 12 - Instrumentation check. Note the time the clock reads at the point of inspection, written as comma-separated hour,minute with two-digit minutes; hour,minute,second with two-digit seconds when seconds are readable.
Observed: 4,59
